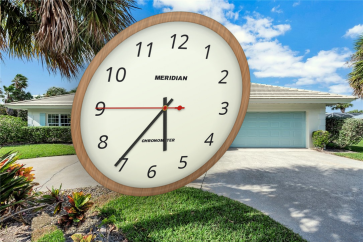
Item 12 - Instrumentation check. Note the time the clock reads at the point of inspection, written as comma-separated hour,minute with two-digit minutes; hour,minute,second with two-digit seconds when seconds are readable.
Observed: 5,35,45
